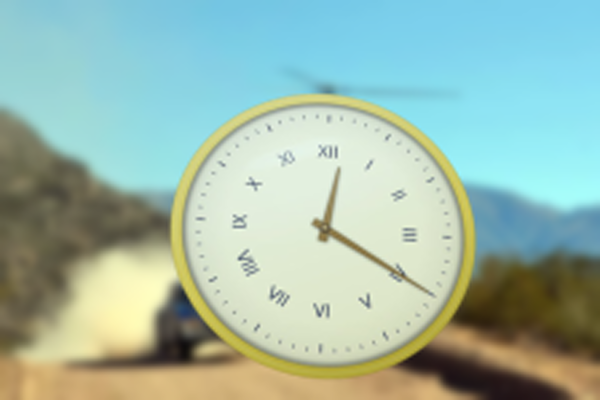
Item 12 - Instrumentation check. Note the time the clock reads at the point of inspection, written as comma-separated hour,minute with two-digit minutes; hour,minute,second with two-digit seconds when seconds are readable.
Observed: 12,20
